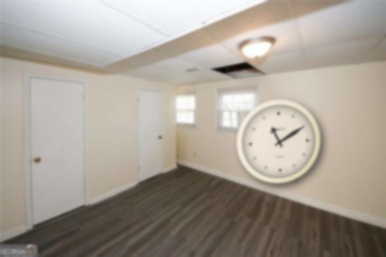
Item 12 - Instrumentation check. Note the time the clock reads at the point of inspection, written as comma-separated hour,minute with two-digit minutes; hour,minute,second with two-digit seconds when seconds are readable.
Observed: 11,10
